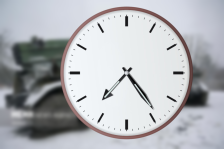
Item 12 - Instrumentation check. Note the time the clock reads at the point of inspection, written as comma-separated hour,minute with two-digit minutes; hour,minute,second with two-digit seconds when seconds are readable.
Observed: 7,24
